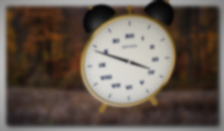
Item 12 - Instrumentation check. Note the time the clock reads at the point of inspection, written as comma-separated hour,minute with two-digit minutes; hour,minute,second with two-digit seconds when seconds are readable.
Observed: 3,49
